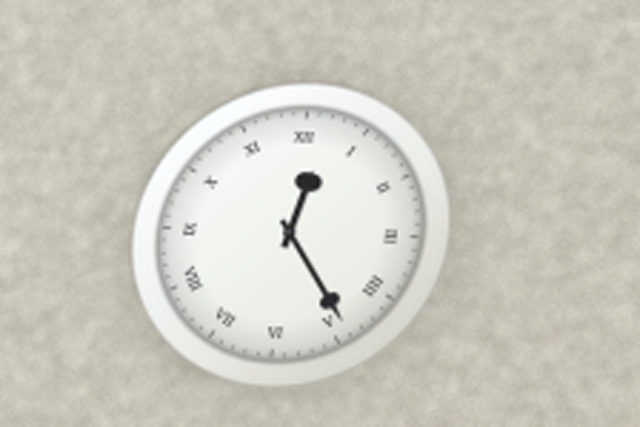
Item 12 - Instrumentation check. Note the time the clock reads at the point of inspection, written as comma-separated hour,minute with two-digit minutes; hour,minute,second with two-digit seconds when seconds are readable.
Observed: 12,24
